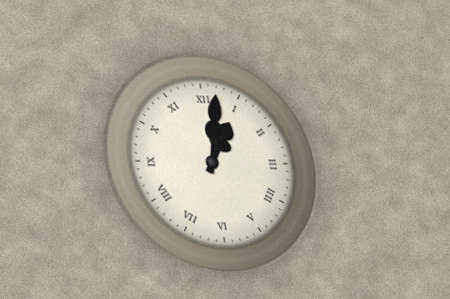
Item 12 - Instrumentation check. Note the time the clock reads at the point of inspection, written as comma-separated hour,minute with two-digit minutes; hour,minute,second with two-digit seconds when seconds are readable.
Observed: 1,02
